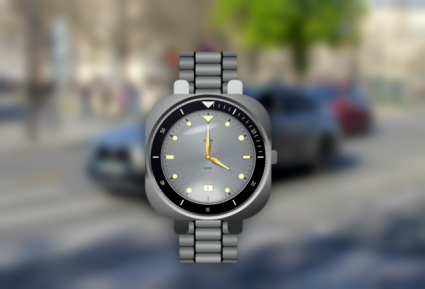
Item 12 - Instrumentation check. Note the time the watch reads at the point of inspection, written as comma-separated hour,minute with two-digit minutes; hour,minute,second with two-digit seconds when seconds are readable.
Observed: 4,00
